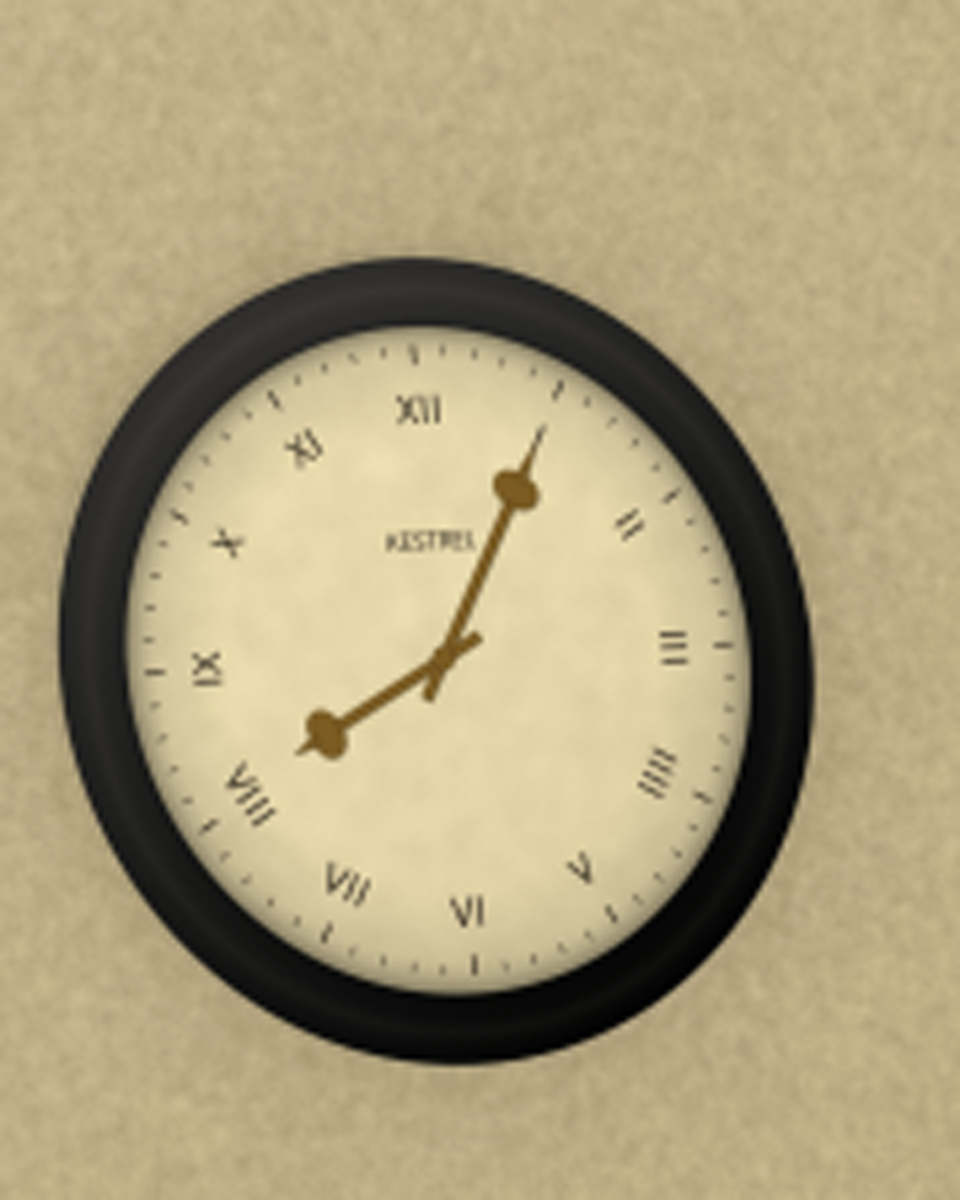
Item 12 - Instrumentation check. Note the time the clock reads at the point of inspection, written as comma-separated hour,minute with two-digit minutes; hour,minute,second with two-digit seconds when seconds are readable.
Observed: 8,05
